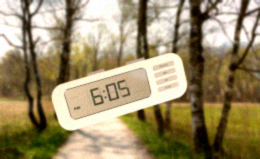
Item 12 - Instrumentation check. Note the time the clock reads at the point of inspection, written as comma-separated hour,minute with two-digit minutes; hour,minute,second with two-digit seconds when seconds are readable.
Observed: 6,05
